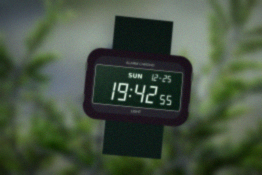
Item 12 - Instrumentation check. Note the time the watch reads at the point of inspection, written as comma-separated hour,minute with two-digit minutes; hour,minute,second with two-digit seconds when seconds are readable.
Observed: 19,42,55
